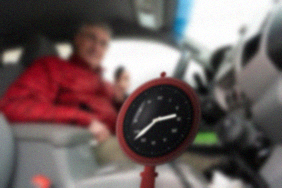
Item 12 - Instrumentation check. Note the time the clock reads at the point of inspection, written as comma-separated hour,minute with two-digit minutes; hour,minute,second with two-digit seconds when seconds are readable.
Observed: 2,38
